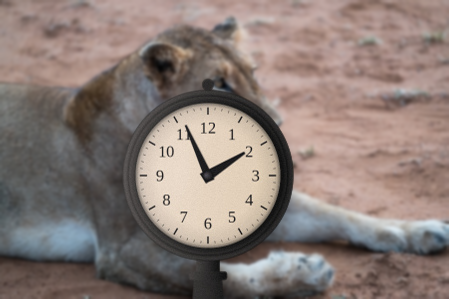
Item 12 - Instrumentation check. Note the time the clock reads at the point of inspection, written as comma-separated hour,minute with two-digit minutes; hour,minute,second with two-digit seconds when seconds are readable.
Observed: 1,56
